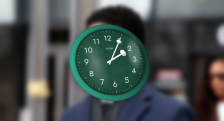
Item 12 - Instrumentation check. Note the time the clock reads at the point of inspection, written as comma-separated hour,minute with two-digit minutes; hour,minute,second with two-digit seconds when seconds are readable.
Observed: 2,05
